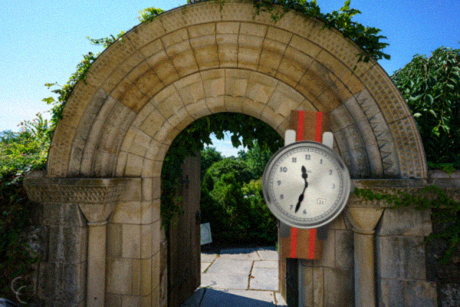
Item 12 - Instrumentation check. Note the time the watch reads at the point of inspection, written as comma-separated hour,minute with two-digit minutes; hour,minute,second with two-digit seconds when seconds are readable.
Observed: 11,33
